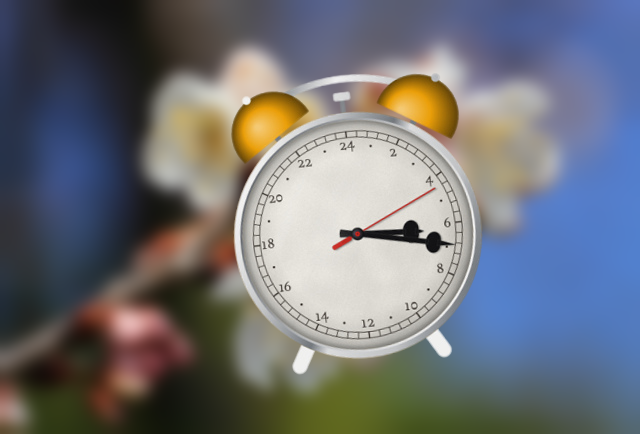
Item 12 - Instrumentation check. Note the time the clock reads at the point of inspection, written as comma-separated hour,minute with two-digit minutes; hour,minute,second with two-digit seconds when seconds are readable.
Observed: 6,17,11
